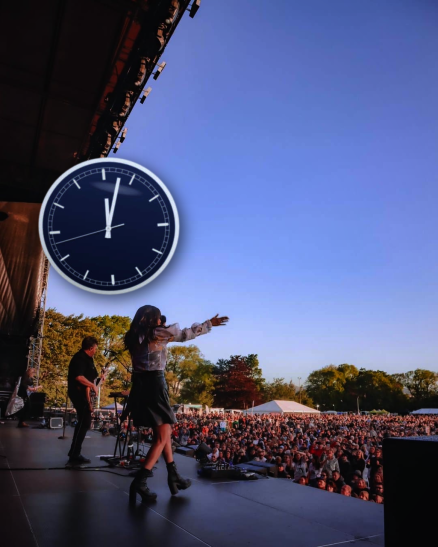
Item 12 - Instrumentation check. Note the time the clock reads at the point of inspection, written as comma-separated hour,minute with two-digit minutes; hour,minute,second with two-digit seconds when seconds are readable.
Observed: 12,02,43
